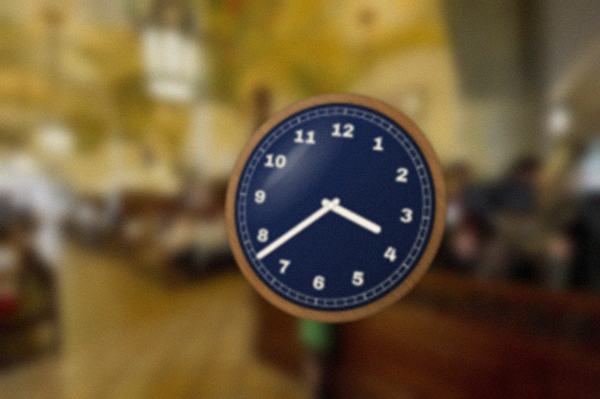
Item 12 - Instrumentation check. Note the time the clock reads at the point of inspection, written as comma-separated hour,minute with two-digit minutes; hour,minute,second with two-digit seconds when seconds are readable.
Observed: 3,38
